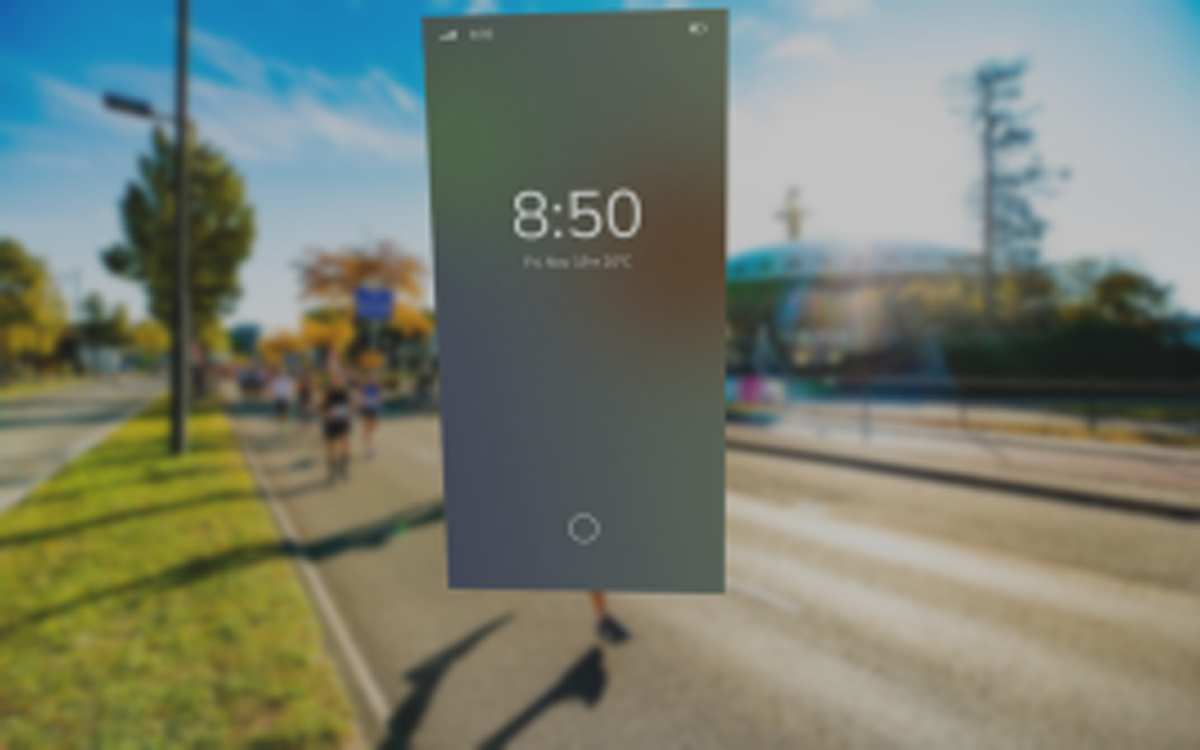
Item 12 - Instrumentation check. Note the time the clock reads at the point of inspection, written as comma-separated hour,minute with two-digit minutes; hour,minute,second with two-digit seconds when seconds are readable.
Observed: 8,50
